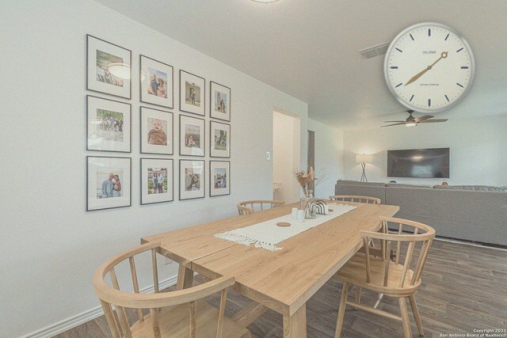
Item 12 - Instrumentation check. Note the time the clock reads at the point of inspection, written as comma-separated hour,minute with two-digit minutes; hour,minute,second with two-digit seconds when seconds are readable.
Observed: 1,39
